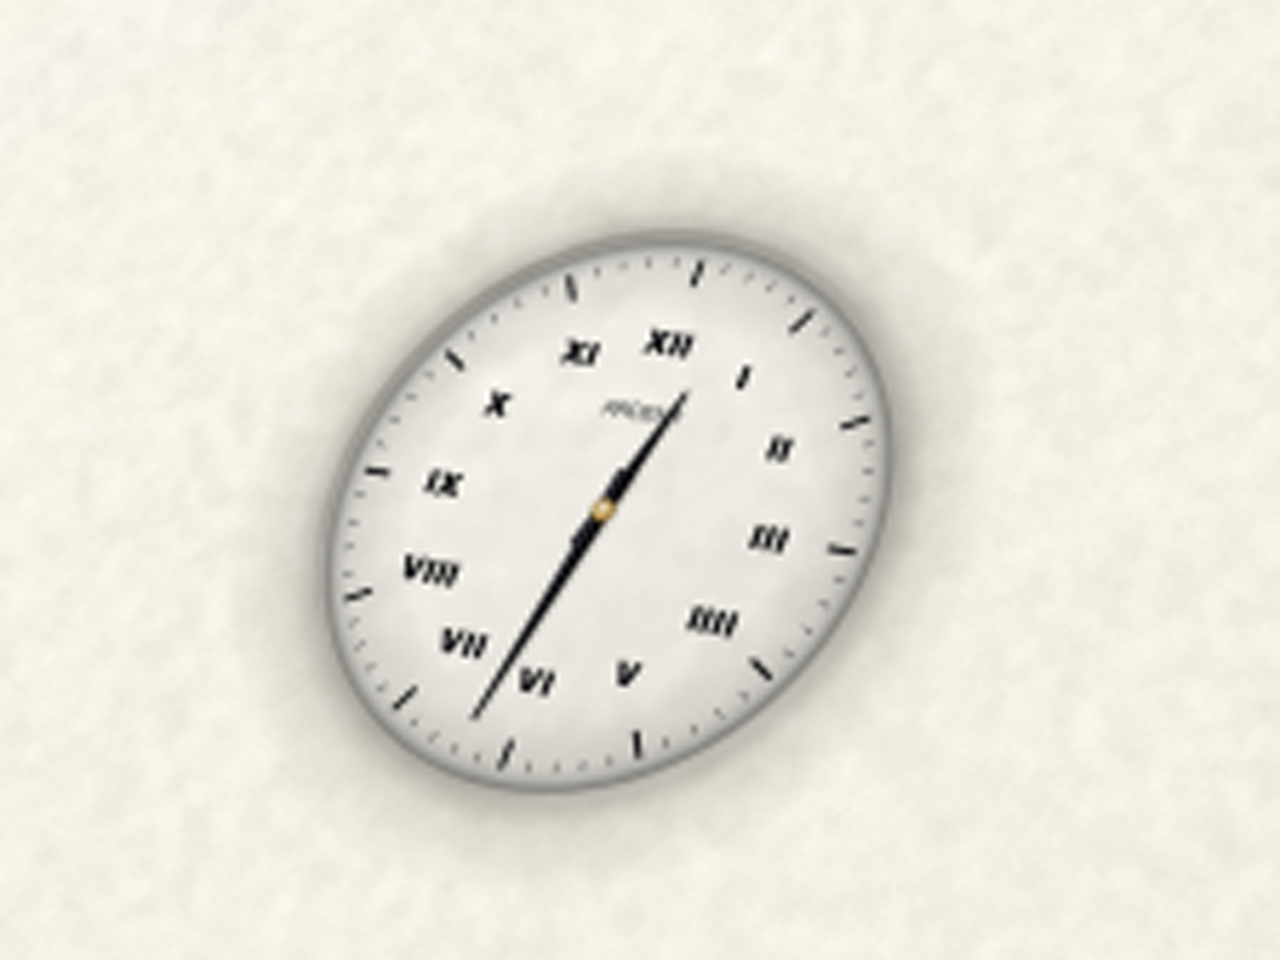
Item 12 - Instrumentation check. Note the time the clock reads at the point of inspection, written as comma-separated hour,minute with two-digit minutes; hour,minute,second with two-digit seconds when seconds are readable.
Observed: 12,32
